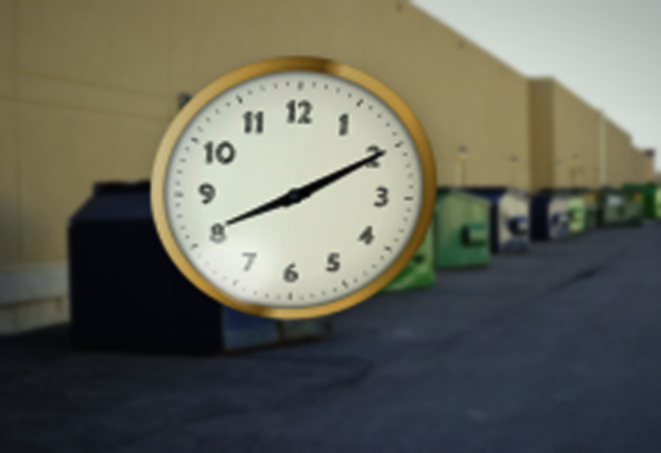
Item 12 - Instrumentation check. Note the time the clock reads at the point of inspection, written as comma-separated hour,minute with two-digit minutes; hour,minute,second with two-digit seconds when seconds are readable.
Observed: 8,10
